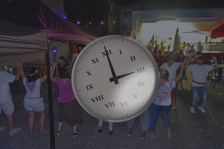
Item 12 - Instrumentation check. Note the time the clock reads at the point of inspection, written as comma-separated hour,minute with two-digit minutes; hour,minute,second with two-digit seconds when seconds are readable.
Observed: 3,00
